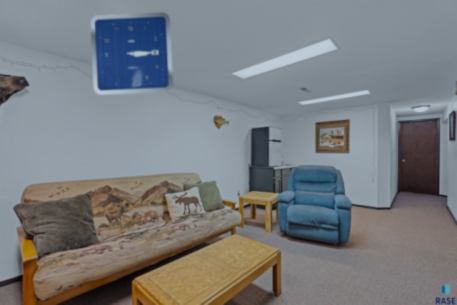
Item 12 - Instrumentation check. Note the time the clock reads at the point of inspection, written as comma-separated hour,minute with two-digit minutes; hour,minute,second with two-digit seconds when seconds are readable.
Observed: 3,15
